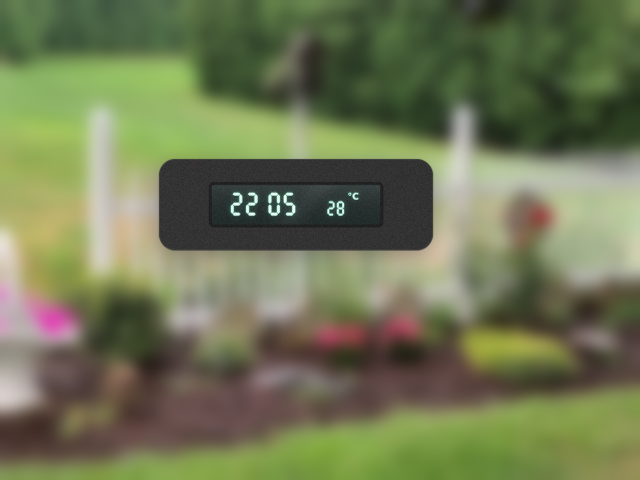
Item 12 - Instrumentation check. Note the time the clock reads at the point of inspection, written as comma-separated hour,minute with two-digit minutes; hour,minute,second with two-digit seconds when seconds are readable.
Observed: 22,05
